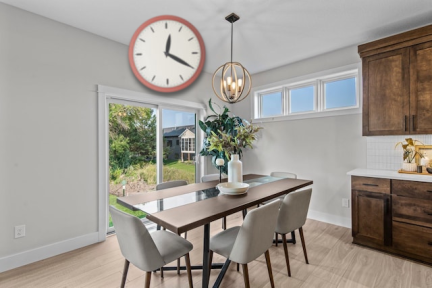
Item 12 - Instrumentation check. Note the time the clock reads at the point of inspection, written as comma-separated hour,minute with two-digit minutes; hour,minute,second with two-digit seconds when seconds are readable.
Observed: 12,20
